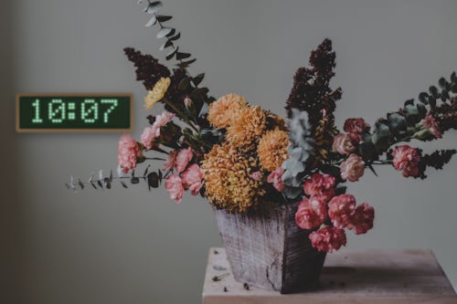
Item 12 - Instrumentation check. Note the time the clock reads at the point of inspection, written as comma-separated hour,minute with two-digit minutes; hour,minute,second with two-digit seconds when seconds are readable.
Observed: 10,07
